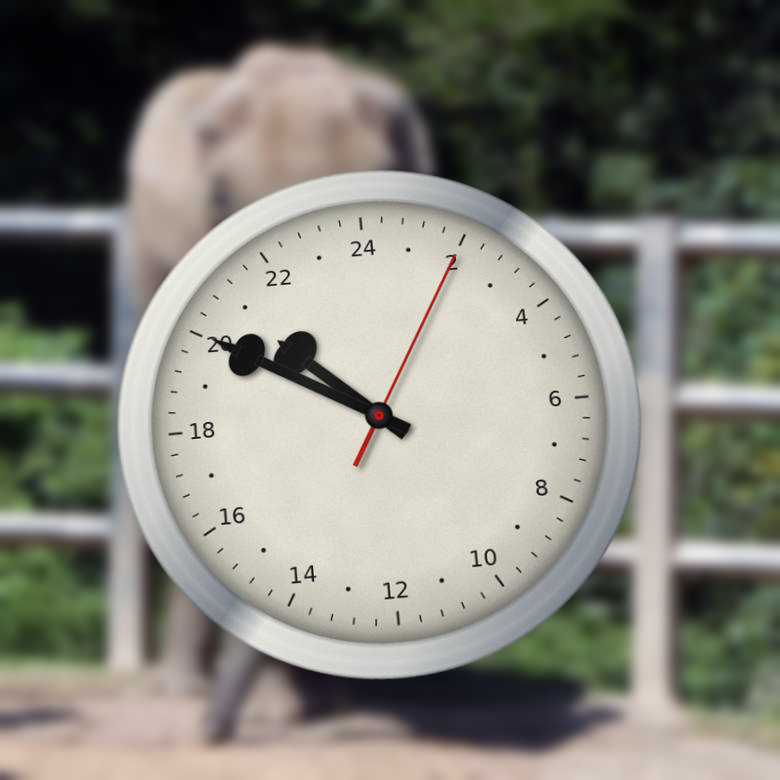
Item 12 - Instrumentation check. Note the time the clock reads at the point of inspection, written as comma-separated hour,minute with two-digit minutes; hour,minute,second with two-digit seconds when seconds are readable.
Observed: 20,50,05
